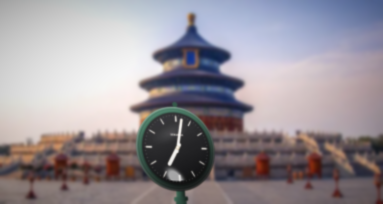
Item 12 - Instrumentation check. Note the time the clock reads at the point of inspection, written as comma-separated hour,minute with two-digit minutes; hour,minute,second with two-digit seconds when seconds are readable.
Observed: 7,02
